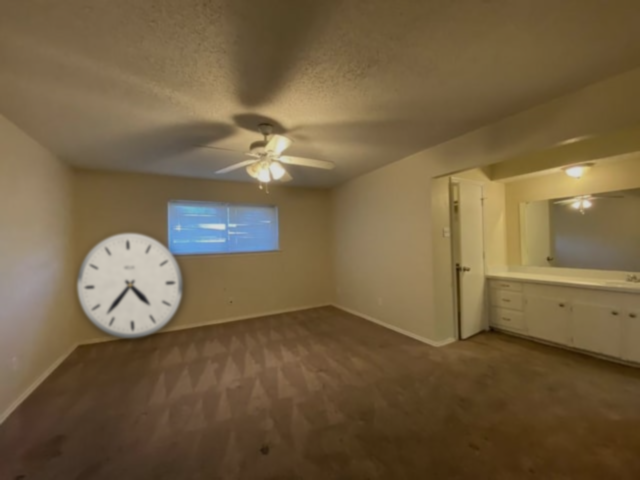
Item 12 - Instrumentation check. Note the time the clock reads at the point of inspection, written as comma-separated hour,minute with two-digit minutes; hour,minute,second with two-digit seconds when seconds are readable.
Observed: 4,37
